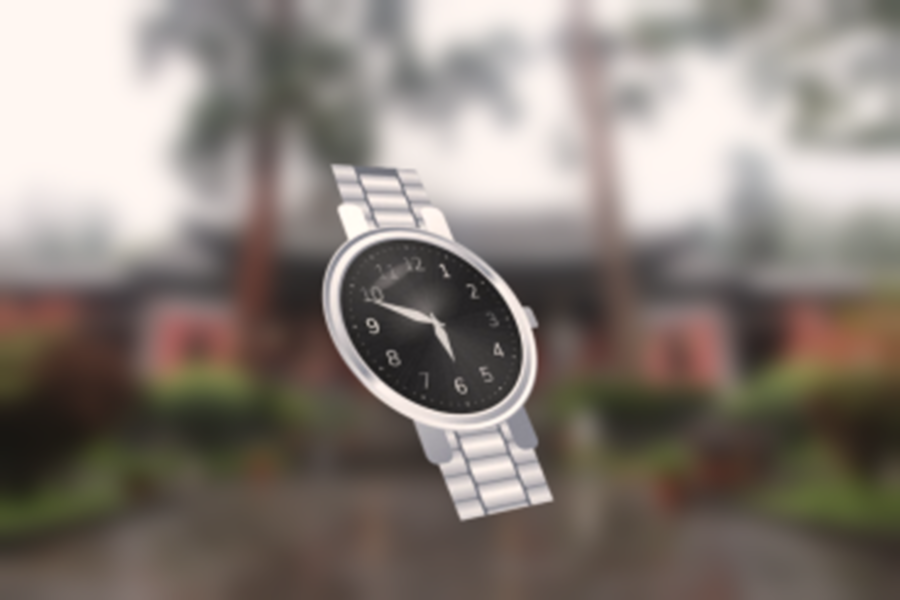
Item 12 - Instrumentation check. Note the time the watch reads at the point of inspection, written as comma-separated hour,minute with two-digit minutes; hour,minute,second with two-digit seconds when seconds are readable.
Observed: 5,49
